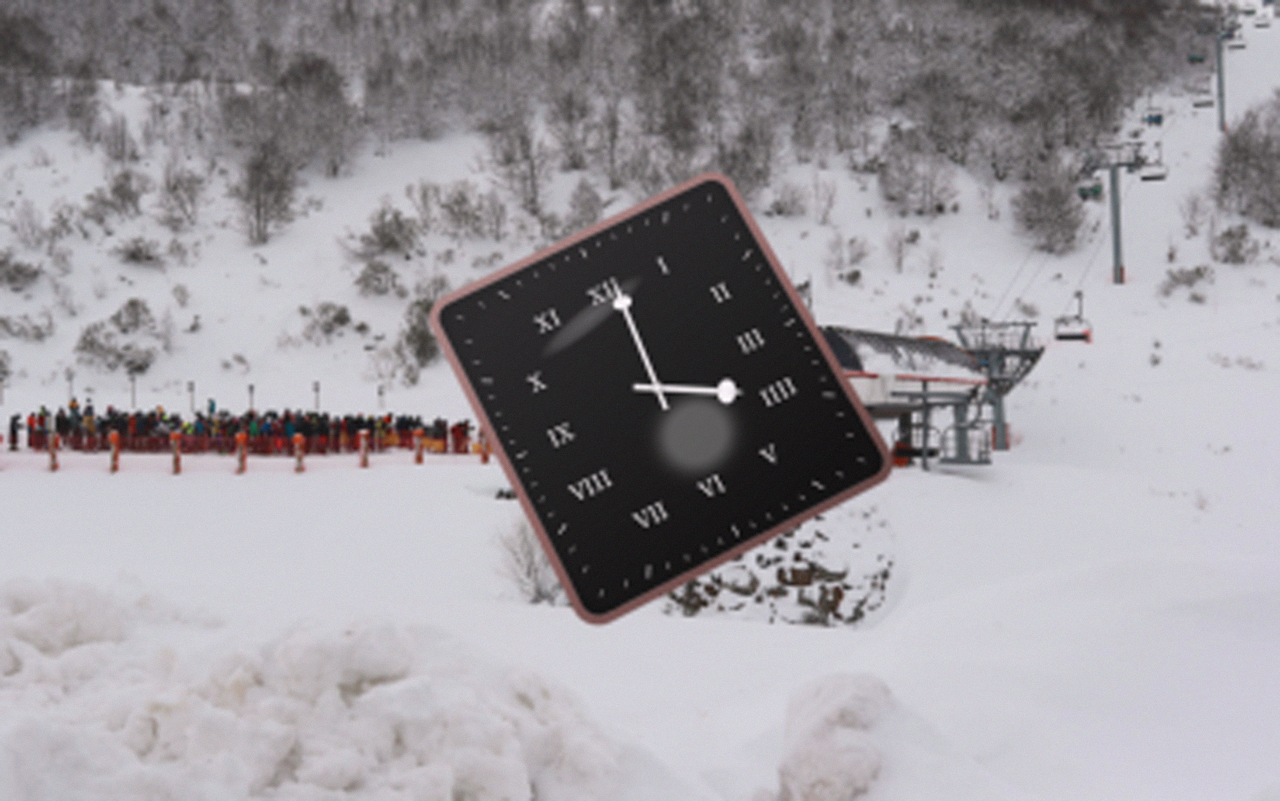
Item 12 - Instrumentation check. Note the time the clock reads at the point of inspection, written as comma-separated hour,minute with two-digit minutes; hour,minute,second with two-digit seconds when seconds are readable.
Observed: 4,01
